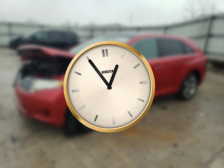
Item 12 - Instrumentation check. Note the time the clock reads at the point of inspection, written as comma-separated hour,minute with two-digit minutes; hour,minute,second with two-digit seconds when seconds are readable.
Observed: 12,55
